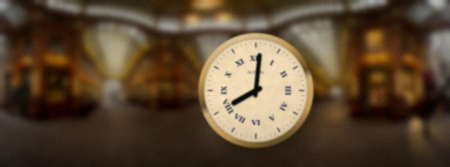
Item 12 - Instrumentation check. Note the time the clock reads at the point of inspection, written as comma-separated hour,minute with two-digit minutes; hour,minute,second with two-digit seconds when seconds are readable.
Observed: 8,01
